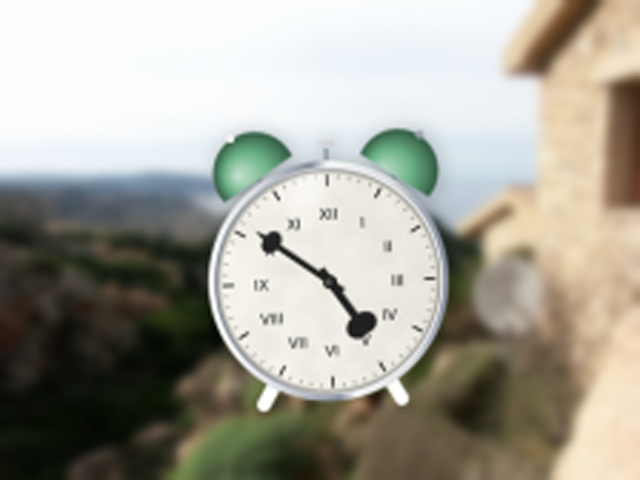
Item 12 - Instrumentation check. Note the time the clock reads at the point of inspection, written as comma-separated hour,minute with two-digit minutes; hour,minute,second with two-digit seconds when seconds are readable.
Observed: 4,51
